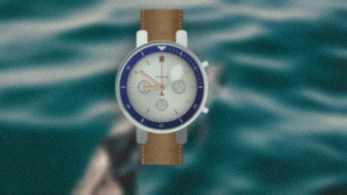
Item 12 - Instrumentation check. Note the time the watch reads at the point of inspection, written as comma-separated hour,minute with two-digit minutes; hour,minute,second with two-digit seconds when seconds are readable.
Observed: 8,51
